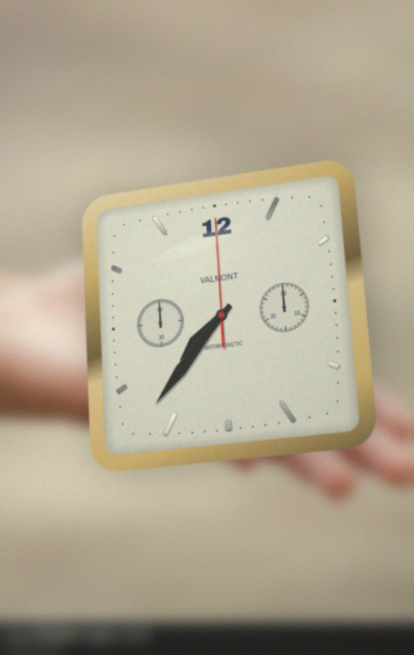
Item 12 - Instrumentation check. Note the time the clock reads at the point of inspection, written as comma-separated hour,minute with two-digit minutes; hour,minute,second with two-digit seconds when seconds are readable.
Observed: 7,37
